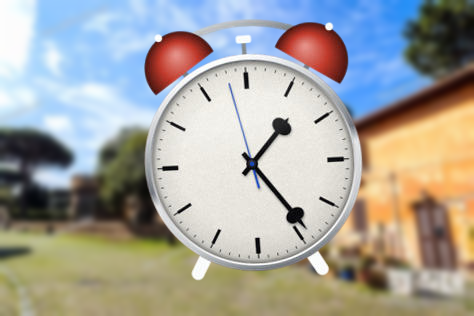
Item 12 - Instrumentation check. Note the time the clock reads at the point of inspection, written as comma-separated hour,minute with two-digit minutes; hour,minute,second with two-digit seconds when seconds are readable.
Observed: 1,23,58
